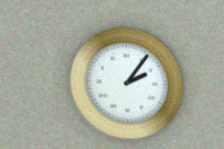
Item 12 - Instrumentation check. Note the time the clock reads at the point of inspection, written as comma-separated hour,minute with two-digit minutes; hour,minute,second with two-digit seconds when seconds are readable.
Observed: 2,06
